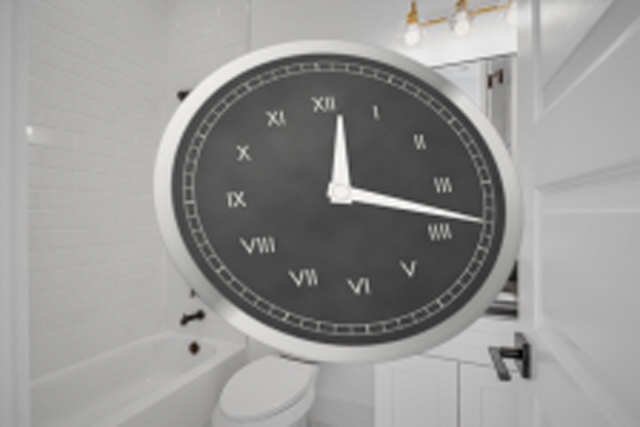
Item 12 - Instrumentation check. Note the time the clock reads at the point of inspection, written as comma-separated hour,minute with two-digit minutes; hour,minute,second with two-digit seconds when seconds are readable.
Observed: 12,18
